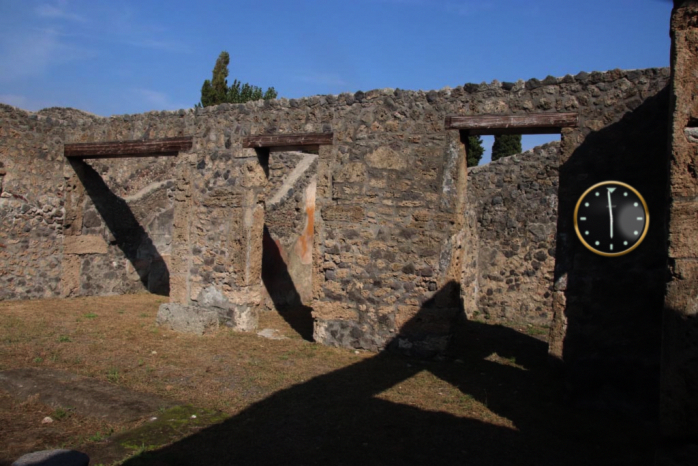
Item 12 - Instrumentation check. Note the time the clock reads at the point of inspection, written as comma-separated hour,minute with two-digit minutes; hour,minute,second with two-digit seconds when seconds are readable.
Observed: 5,59
